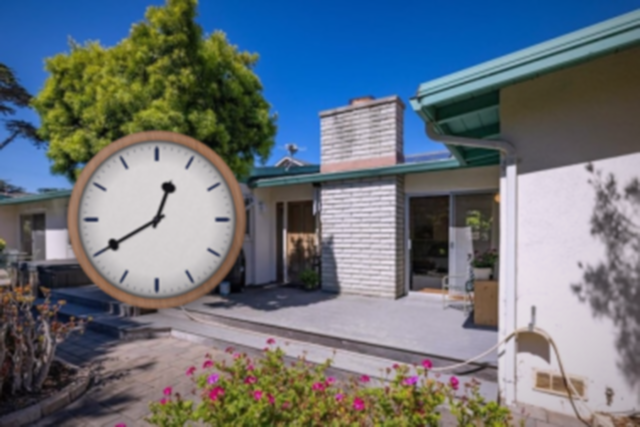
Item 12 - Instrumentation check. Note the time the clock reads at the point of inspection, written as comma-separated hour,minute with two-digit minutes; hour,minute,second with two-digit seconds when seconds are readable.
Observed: 12,40
